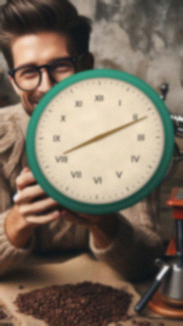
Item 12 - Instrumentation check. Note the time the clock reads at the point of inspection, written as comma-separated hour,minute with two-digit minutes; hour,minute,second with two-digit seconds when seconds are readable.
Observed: 8,11
